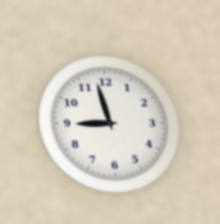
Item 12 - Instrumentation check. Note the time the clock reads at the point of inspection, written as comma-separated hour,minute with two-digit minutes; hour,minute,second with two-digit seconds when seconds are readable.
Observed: 8,58
